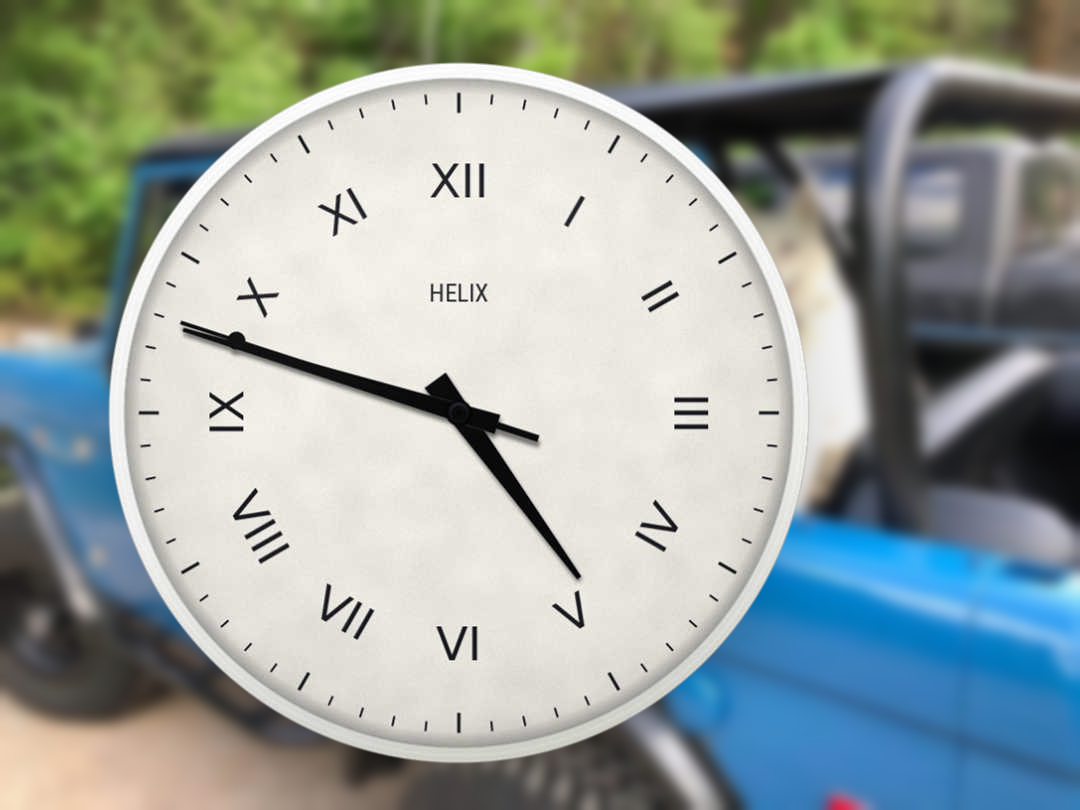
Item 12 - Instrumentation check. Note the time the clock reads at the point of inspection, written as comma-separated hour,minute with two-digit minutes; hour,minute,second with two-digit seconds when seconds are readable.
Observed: 4,47,48
